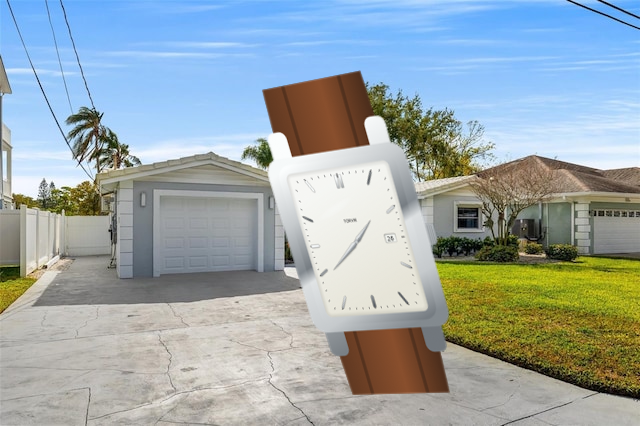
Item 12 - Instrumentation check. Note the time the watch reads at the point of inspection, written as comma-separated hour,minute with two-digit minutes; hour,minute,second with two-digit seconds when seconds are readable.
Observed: 1,39
